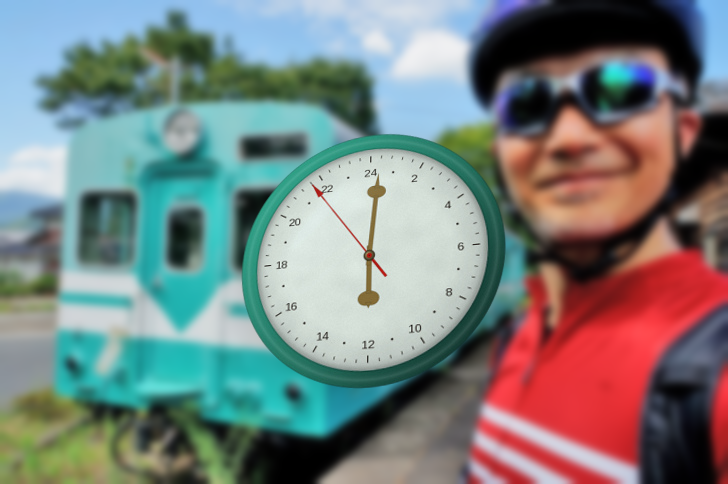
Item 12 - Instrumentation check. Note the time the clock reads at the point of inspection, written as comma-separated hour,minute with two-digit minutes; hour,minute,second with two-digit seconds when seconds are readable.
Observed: 12,00,54
